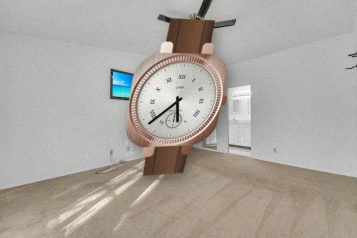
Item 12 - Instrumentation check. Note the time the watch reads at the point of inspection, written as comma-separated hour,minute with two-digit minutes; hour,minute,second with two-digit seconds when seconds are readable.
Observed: 5,38
